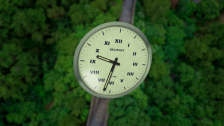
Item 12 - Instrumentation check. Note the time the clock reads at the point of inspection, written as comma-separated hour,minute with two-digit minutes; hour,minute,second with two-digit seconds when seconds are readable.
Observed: 9,32
